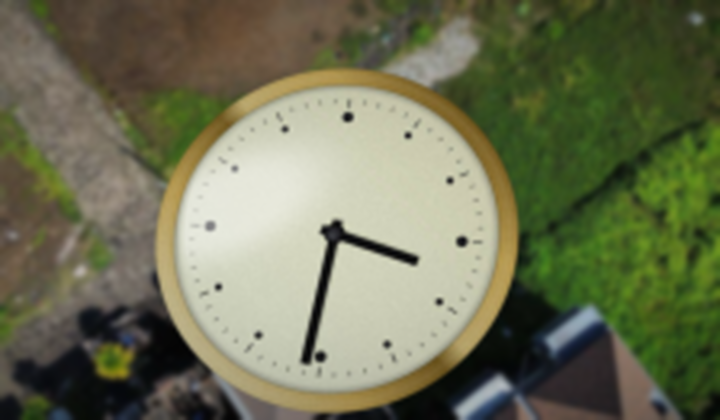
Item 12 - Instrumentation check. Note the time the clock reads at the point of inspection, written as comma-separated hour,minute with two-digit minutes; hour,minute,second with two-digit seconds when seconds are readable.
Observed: 3,31
